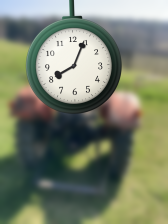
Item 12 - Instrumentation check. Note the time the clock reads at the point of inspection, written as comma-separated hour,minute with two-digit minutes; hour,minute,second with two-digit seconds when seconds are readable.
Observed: 8,04
